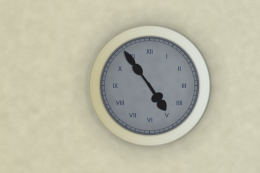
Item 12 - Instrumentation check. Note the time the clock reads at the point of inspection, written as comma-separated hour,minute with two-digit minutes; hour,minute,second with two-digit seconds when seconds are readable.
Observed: 4,54
